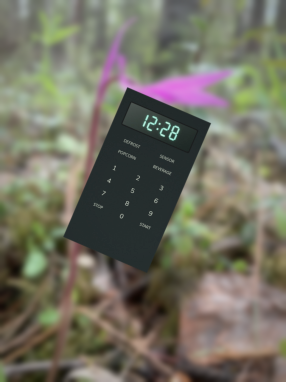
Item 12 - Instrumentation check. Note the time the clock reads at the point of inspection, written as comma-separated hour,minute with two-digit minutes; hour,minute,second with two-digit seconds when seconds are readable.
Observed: 12,28
